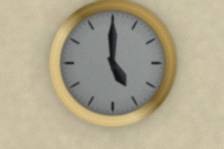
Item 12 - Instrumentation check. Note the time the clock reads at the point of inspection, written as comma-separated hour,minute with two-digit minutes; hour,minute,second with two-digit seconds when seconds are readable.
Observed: 5,00
